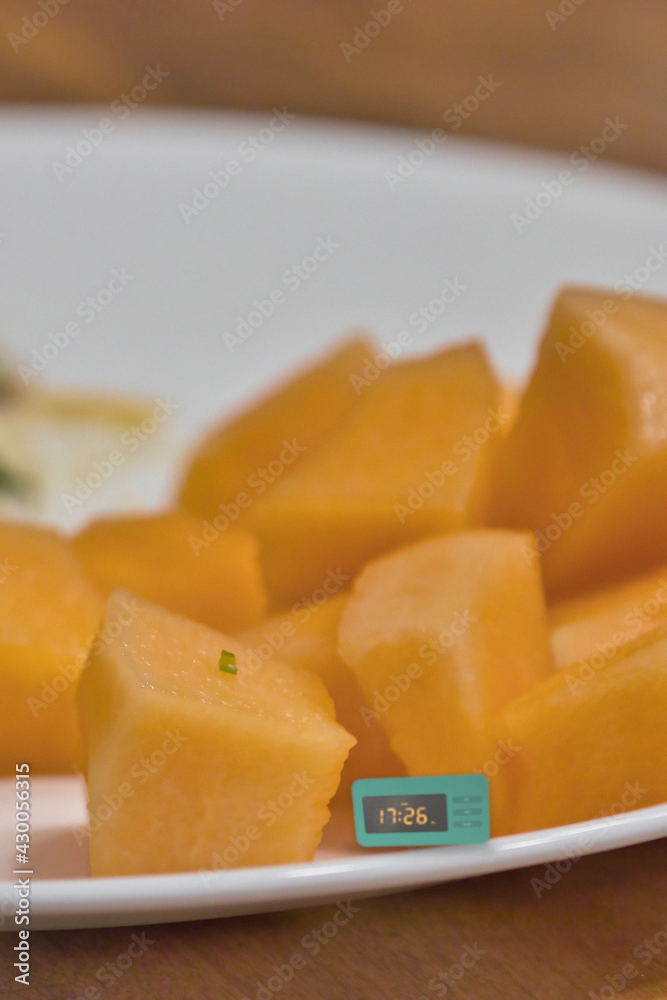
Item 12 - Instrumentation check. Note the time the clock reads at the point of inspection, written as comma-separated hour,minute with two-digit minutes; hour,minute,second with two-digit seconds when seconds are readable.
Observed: 17,26
